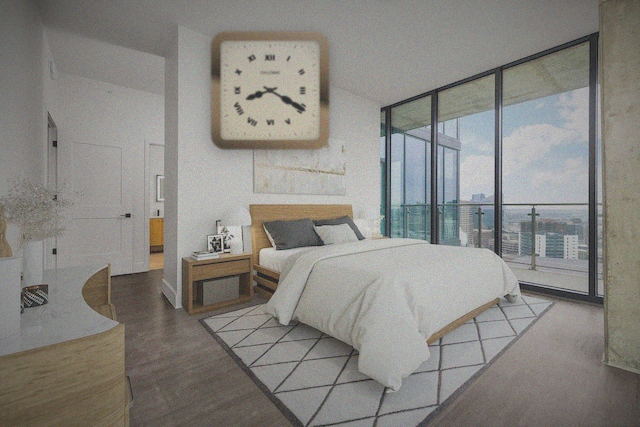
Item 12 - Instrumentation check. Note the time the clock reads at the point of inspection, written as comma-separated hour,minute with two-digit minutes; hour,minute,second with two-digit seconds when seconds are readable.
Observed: 8,20
